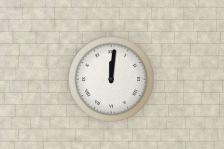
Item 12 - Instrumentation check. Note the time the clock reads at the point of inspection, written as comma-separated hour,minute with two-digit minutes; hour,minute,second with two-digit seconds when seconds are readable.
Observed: 12,01
